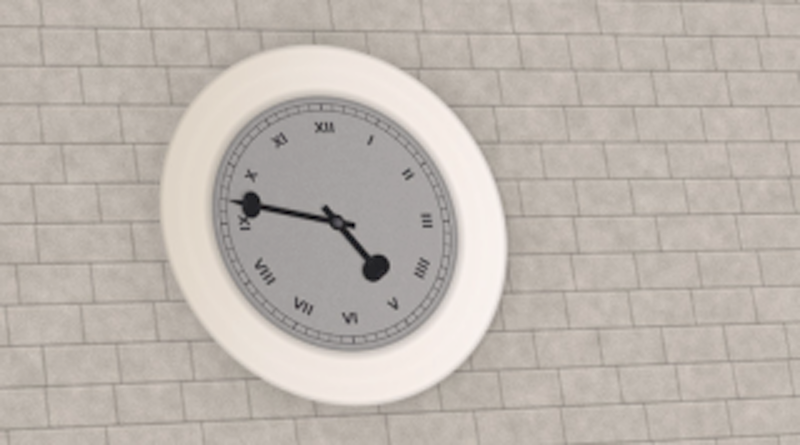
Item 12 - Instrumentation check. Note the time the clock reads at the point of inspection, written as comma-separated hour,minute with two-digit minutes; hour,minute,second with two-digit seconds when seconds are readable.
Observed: 4,47
